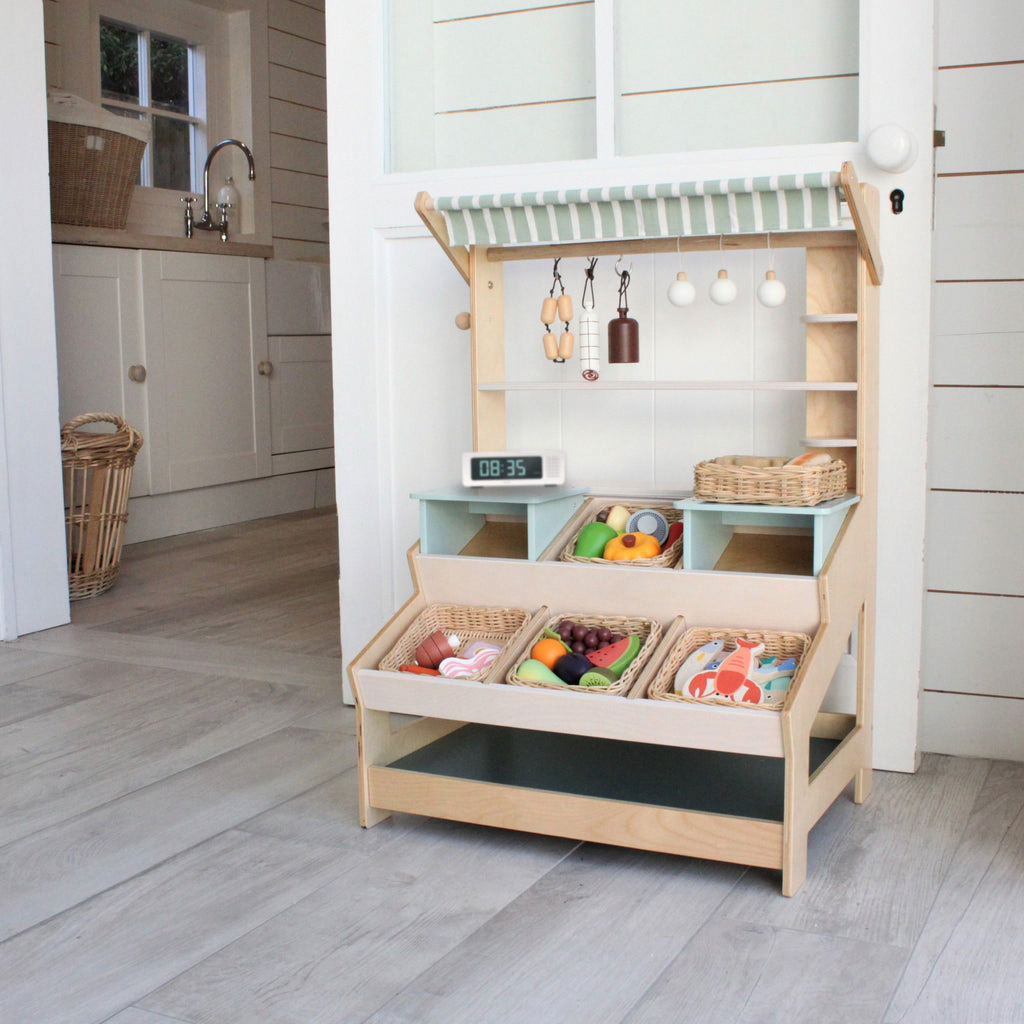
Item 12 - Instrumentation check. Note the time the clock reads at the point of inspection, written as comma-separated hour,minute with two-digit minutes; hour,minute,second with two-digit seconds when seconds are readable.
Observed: 8,35
